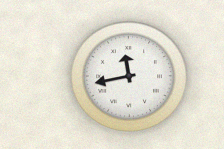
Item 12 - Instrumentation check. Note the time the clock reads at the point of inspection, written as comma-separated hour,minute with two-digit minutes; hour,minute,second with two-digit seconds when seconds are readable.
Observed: 11,43
